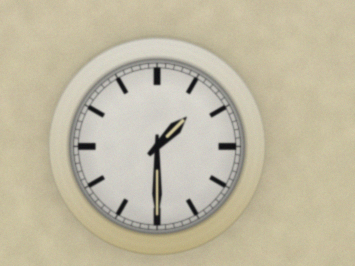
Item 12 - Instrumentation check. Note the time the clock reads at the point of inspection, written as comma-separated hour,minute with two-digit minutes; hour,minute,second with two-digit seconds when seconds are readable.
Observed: 1,30
